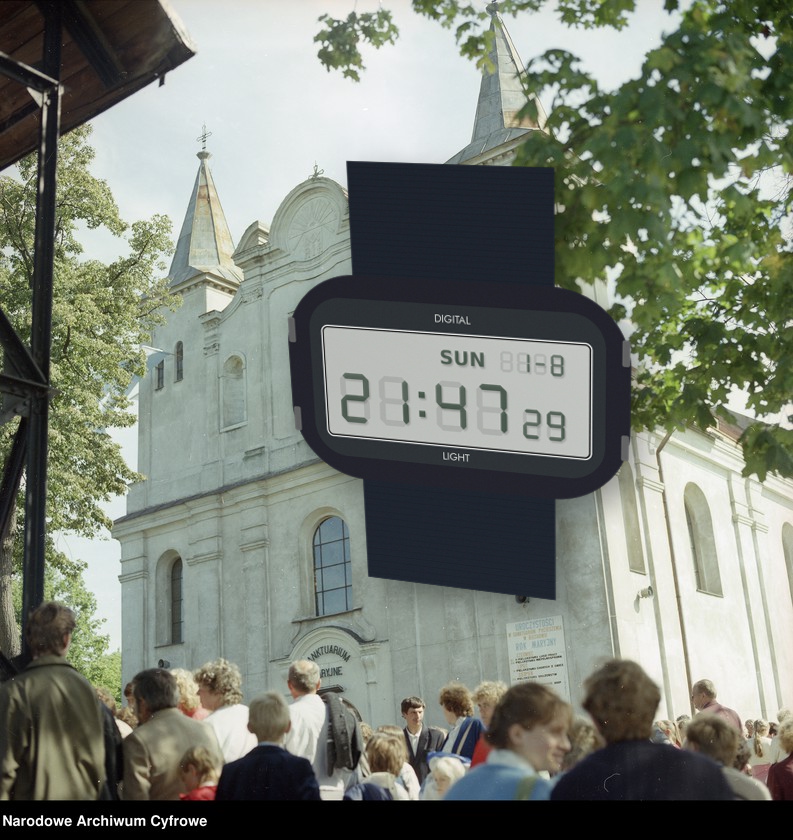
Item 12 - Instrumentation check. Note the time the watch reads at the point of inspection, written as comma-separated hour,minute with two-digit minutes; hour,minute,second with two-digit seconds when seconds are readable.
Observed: 21,47,29
